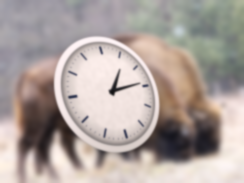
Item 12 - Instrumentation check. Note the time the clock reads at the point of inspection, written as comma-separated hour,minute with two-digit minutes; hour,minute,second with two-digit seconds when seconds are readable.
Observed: 1,14
